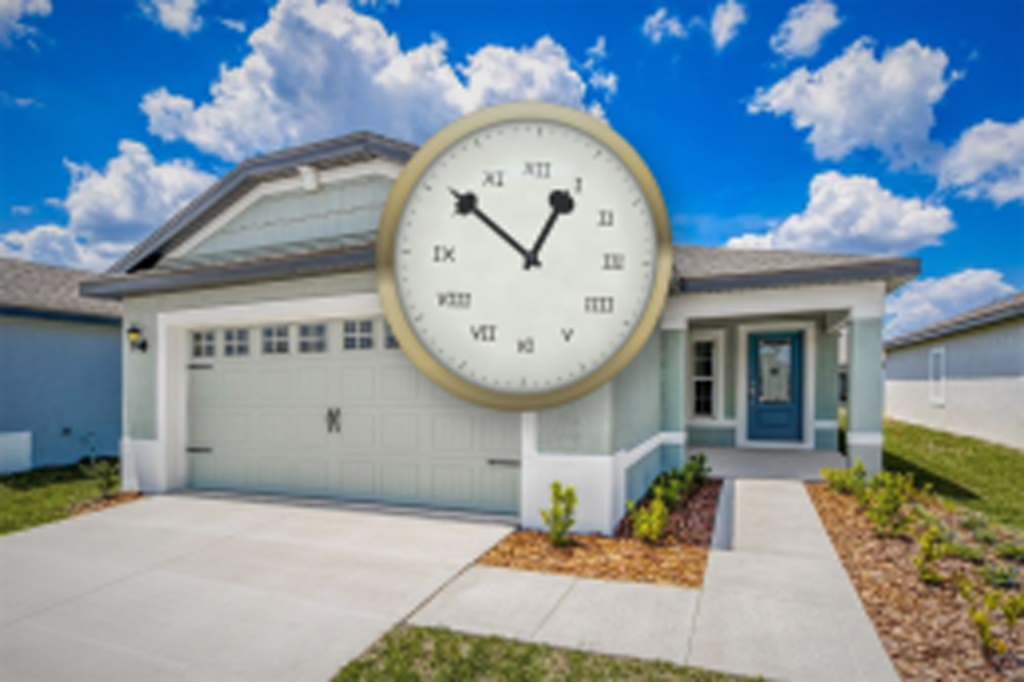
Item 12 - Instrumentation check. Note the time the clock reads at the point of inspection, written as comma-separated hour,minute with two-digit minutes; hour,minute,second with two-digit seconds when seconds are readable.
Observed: 12,51
